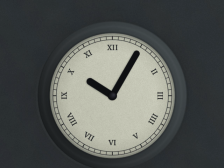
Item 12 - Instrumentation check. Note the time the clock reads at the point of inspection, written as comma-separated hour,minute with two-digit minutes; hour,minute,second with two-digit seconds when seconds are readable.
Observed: 10,05
